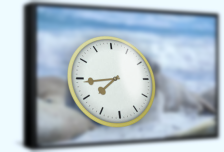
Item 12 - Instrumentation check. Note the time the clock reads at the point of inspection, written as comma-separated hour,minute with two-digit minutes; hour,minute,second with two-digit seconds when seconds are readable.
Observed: 7,44
